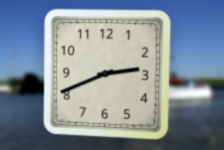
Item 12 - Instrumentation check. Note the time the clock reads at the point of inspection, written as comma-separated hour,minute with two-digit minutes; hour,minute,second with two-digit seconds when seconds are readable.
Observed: 2,41
